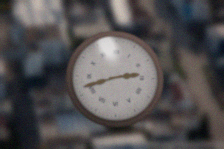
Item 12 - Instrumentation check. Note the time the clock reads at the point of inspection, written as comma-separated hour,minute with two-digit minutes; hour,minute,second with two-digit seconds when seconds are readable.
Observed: 2,42
